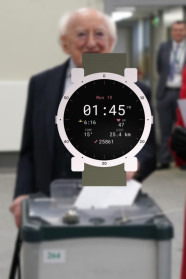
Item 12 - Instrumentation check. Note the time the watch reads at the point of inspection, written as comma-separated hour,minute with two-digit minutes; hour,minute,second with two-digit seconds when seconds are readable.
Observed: 1,45
